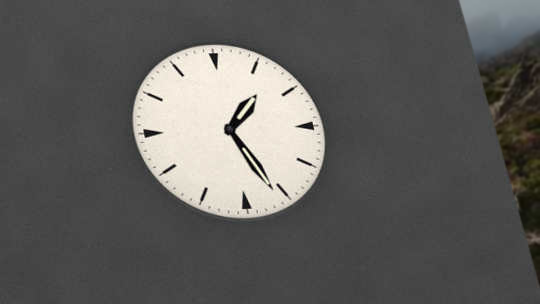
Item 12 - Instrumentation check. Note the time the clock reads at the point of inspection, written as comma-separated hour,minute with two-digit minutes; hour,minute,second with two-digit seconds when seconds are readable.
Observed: 1,26
